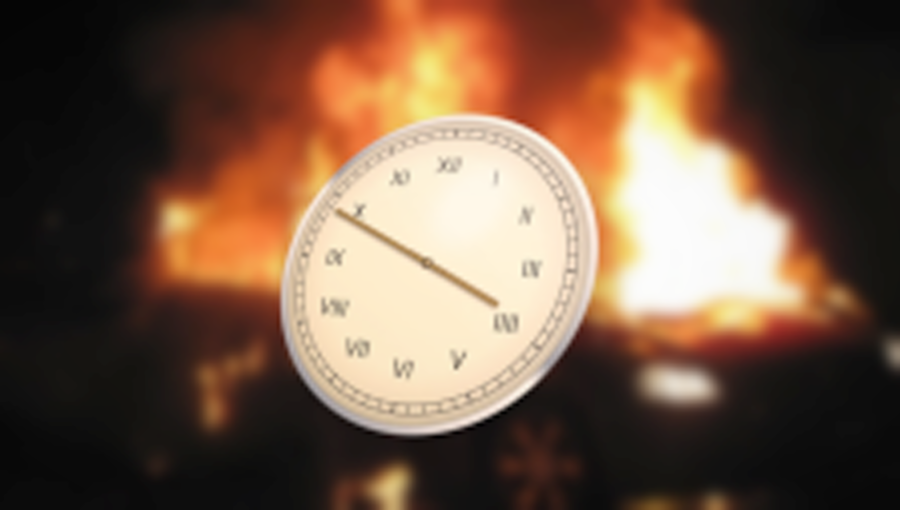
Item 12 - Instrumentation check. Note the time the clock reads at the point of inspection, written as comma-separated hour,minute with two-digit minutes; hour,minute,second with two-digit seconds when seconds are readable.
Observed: 3,49
